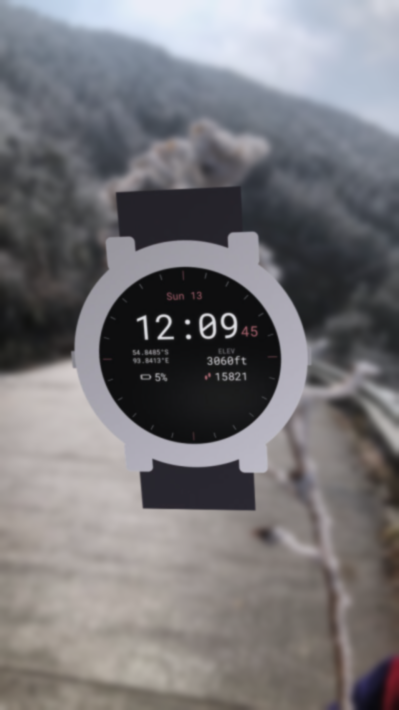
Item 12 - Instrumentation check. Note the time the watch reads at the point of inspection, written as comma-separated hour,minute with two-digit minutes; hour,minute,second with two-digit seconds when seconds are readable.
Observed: 12,09,45
